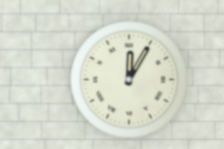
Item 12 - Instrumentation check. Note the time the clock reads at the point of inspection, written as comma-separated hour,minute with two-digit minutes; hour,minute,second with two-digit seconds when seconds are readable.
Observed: 12,05
